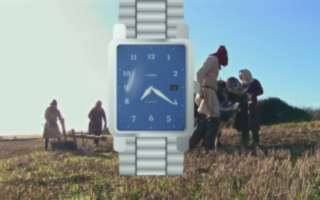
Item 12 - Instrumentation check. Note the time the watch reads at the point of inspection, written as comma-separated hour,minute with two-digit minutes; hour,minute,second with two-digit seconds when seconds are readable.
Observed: 7,21
